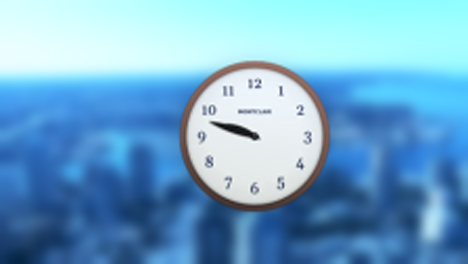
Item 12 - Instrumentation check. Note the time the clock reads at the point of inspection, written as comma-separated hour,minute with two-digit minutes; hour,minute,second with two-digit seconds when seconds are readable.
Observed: 9,48
